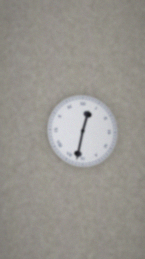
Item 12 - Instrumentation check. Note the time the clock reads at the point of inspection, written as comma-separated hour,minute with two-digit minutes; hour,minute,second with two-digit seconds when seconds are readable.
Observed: 12,32
